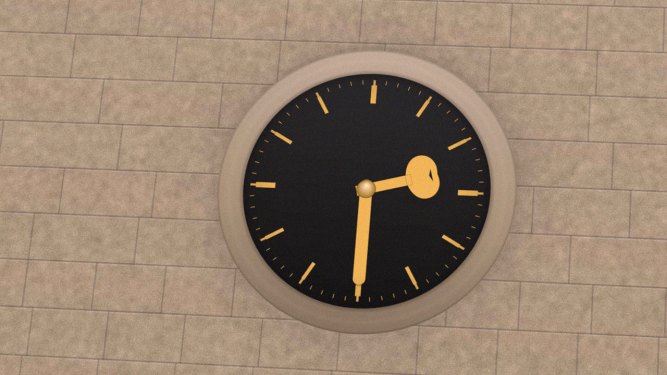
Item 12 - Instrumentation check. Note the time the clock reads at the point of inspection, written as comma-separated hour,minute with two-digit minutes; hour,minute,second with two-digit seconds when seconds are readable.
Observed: 2,30
